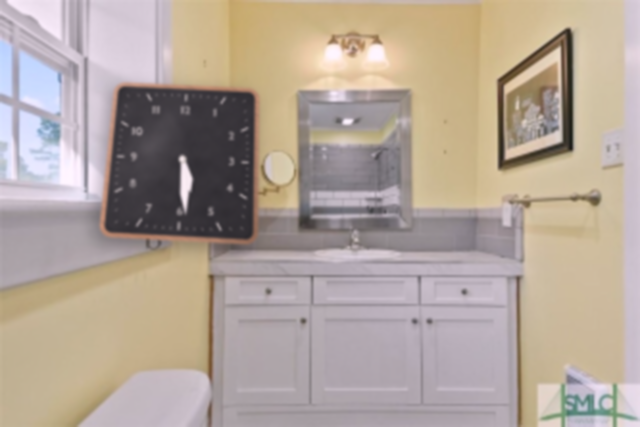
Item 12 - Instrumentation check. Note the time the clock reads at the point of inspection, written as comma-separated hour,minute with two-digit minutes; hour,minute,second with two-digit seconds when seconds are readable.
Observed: 5,29
